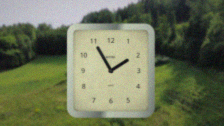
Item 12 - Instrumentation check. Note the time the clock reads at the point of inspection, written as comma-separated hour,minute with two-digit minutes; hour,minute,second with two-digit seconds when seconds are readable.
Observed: 1,55
